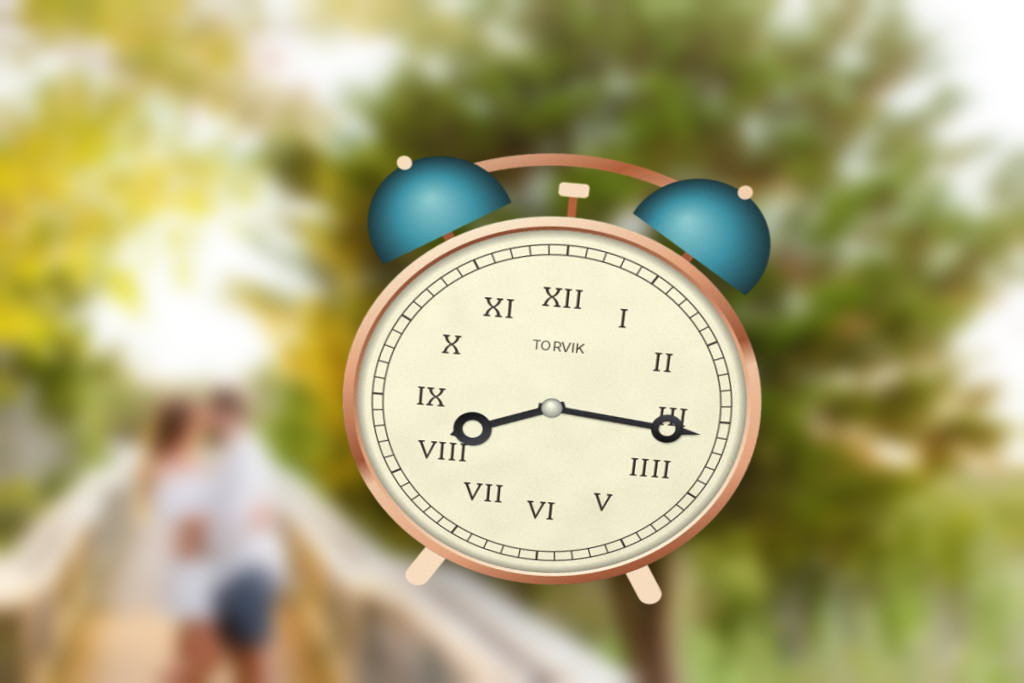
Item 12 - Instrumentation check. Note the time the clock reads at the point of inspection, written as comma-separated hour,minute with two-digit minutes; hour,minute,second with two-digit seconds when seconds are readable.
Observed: 8,16
